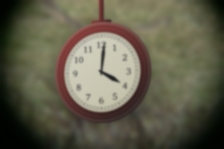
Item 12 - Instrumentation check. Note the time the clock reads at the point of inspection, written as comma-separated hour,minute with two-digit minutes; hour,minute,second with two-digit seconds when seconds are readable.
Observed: 4,01
